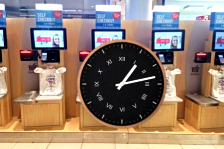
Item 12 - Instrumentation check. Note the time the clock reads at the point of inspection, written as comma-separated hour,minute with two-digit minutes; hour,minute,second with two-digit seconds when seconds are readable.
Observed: 1,13
